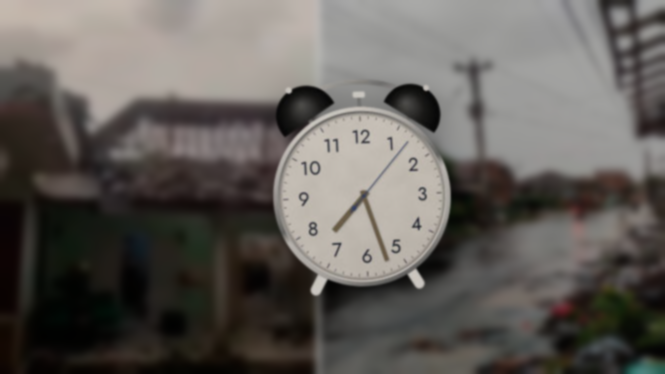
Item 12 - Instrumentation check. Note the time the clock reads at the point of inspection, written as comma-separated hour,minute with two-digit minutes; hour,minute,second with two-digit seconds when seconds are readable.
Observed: 7,27,07
